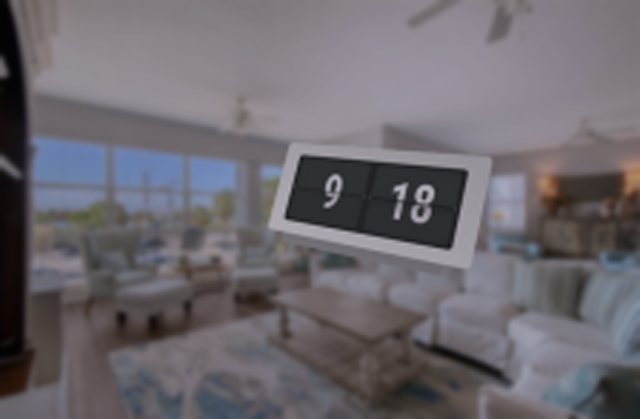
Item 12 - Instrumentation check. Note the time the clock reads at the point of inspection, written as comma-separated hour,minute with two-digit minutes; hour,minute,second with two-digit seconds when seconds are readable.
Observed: 9,18
